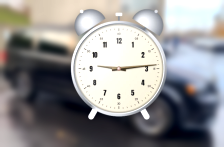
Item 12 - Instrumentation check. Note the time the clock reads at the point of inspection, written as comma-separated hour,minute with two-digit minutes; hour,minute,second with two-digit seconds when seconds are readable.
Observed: 9,14
